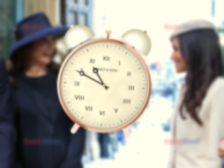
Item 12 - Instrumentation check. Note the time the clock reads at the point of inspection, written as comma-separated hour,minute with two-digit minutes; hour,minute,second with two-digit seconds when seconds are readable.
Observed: 10,49
